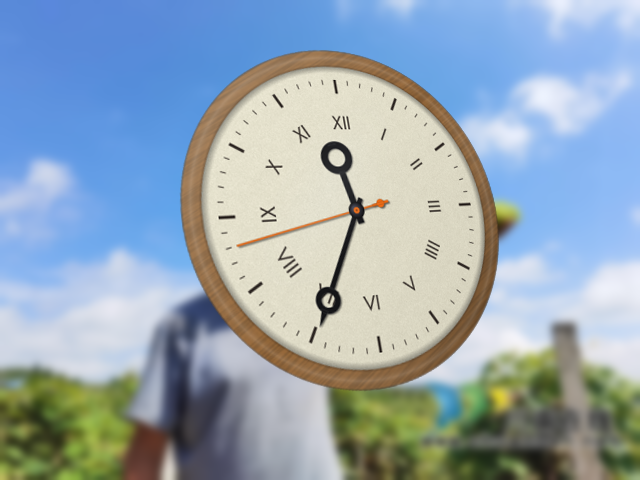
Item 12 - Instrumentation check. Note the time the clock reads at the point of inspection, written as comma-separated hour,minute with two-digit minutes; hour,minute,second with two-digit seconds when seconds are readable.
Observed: 11,34,43
